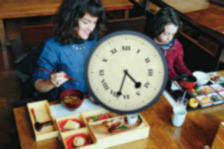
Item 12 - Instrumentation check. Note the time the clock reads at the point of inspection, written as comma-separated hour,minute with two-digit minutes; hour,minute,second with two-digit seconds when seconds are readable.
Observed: 4,33
